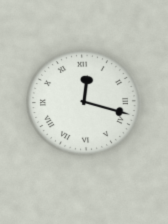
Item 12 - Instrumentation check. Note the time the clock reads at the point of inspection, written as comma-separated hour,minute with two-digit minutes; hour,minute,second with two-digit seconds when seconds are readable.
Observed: 12,18
